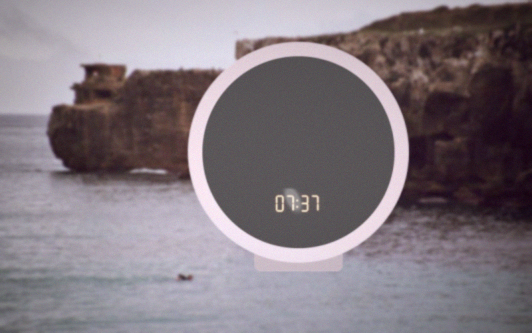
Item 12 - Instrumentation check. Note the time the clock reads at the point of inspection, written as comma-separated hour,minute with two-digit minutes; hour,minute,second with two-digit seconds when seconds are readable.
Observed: 7,37
